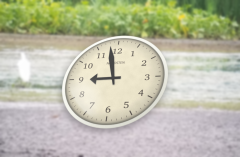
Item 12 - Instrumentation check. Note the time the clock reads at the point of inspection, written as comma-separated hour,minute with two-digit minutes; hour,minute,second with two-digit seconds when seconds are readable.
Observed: 8,58
